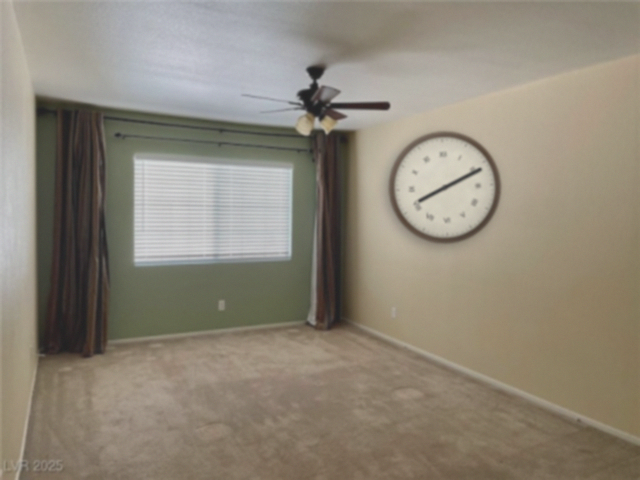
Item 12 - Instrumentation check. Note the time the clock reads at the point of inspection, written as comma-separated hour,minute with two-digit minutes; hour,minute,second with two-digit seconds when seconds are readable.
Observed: 8,11
